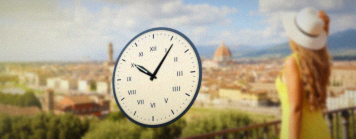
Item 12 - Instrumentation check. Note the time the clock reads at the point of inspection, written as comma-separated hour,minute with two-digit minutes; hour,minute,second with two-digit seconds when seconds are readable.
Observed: 10,06
